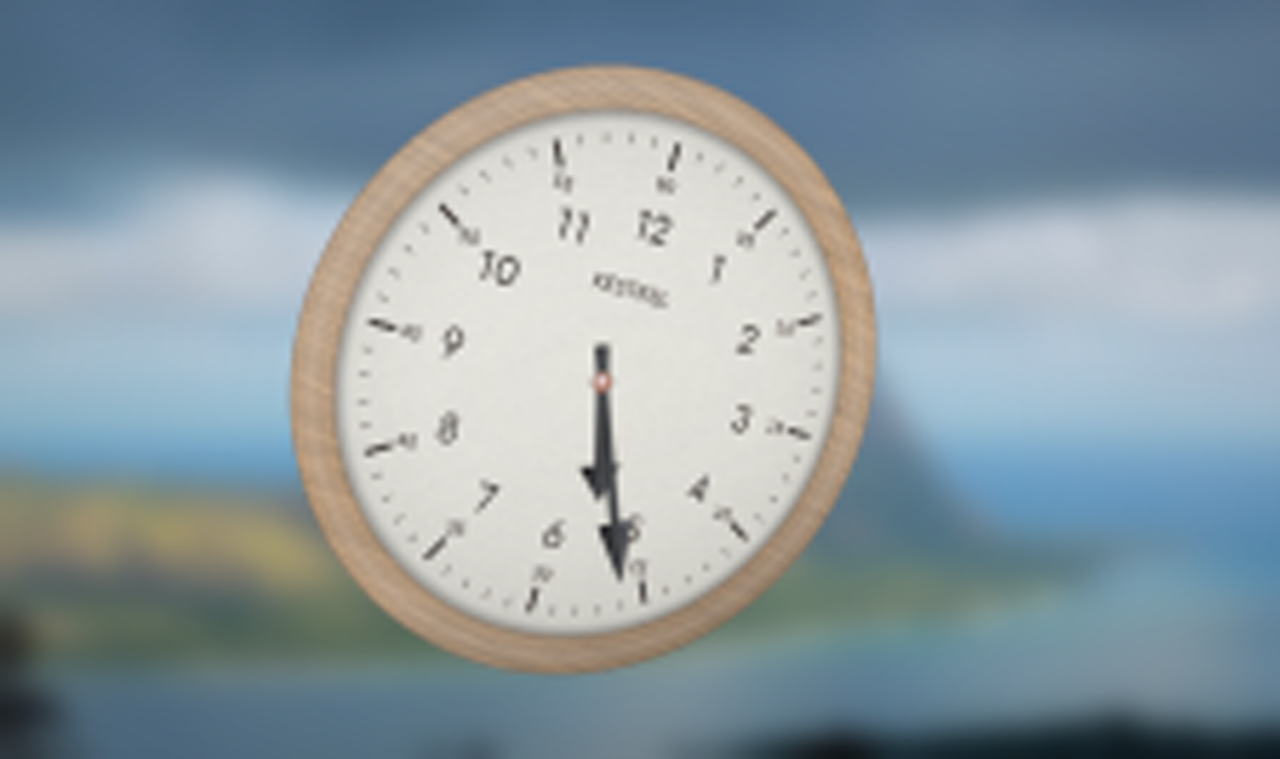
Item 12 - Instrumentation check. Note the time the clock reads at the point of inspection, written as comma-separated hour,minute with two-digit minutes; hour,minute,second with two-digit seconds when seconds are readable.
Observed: 5,26
